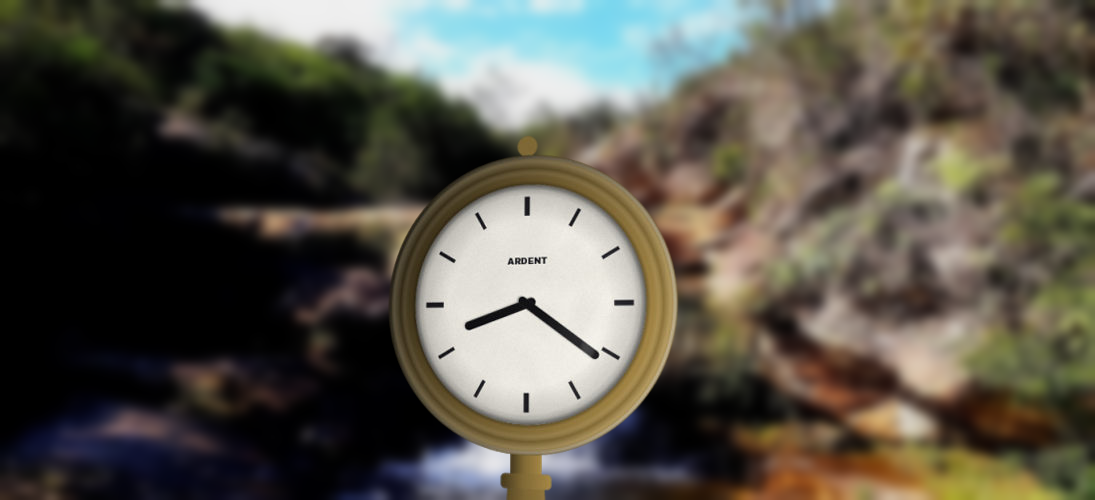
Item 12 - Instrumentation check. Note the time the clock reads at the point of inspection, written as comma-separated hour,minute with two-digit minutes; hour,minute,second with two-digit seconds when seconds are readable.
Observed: 8,21
